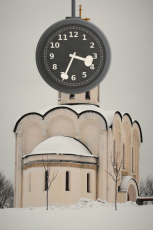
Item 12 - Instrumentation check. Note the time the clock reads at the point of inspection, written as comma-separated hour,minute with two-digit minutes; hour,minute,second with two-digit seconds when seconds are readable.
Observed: 3,34
